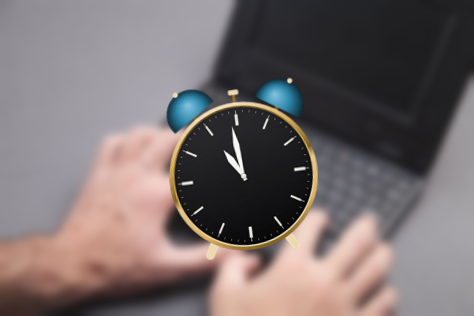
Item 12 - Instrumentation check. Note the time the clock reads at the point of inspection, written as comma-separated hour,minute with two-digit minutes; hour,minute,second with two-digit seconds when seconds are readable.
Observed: 10,59
